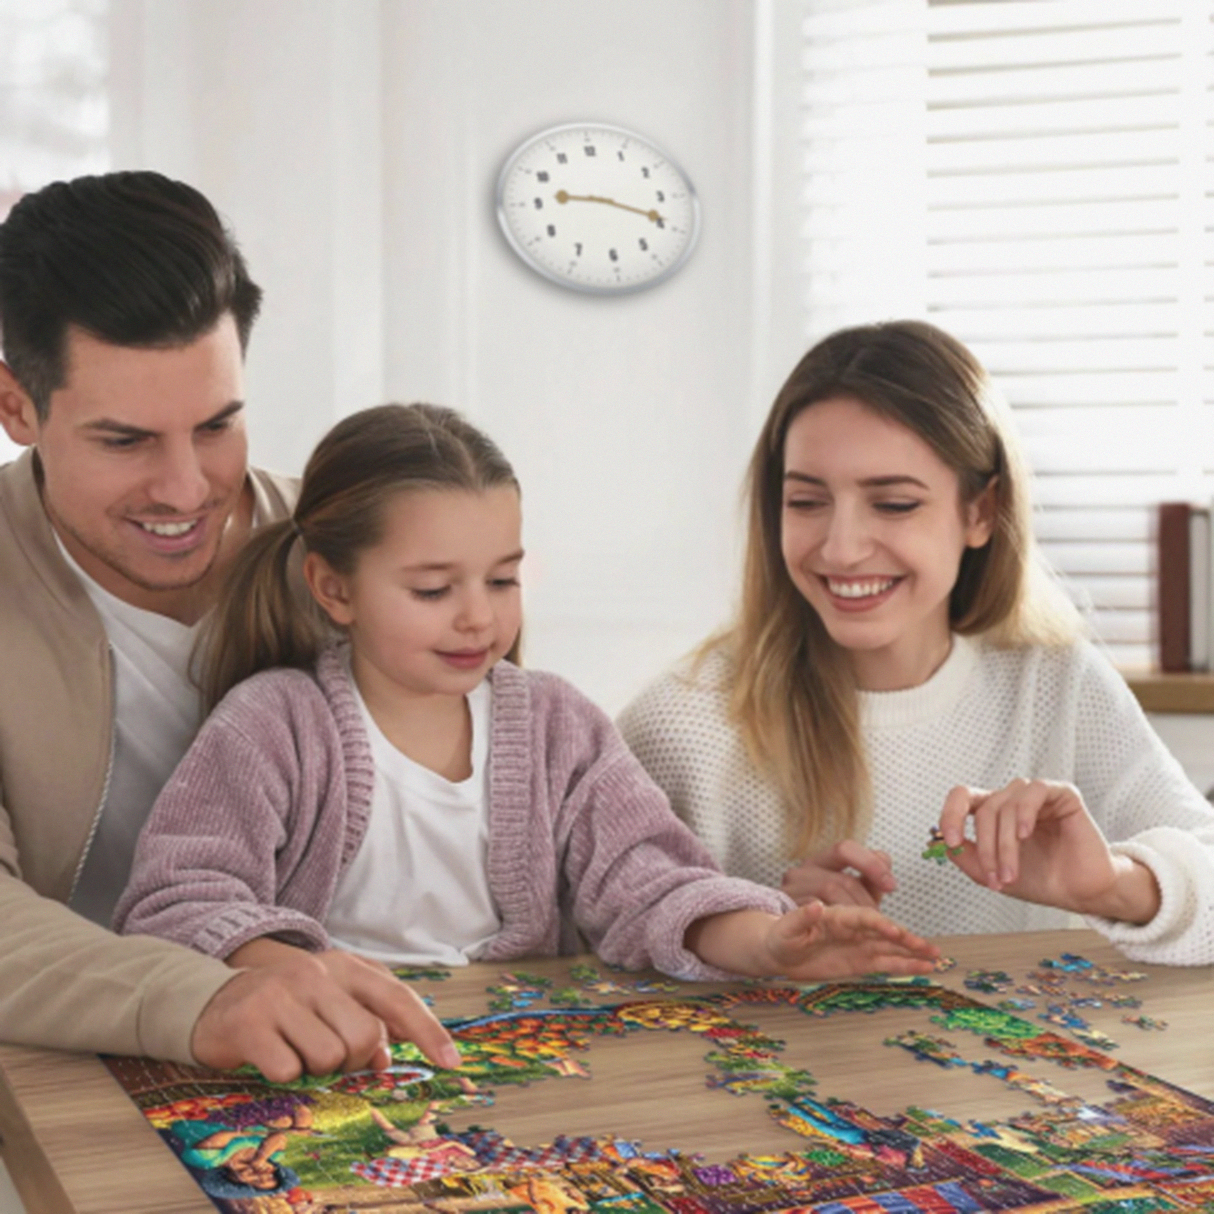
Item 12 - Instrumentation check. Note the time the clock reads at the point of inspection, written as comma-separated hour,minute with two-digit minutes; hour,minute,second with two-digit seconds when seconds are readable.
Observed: 9,19
